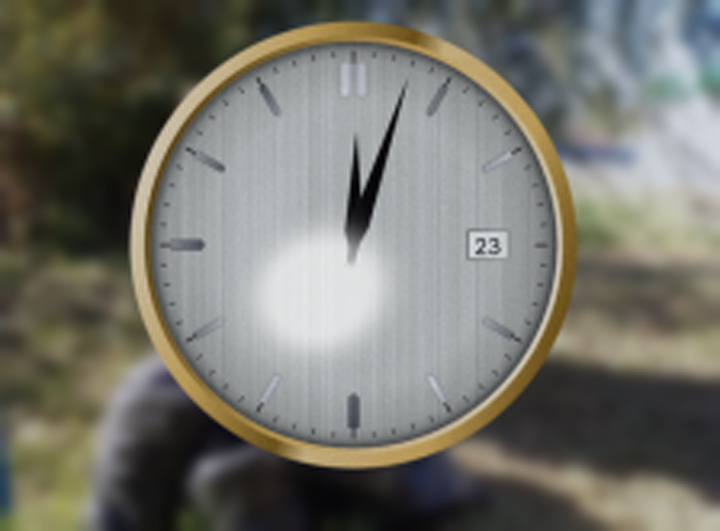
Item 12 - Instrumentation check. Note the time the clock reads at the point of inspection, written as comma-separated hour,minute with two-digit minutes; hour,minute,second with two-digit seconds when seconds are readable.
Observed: 12,03
